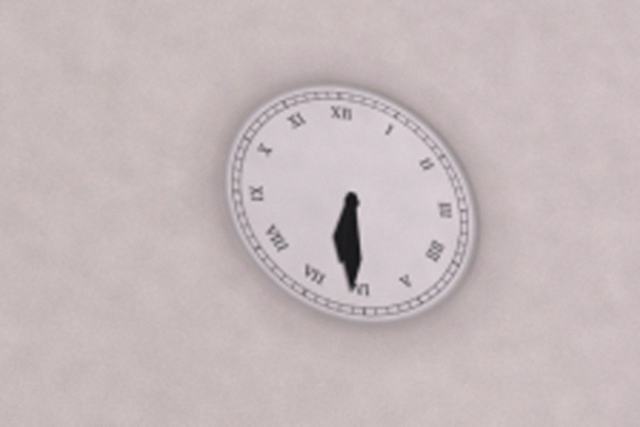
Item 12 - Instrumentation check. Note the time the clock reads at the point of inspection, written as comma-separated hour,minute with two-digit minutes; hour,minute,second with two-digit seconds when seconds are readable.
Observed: 6,31
